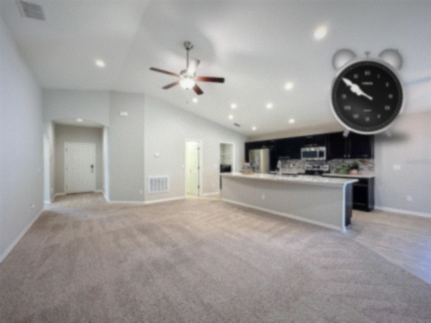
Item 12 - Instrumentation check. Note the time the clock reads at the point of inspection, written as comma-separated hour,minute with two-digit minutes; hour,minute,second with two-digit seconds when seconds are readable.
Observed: 9,51
